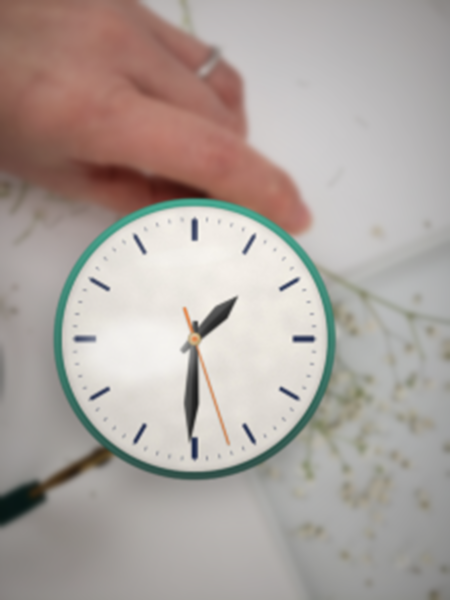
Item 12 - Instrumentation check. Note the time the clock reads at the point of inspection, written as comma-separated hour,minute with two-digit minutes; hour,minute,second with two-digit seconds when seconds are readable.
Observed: 1,30,27
